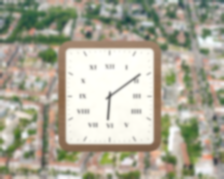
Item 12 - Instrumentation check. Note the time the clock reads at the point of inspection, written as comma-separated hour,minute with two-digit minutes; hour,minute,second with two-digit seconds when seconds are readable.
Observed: 6,09
